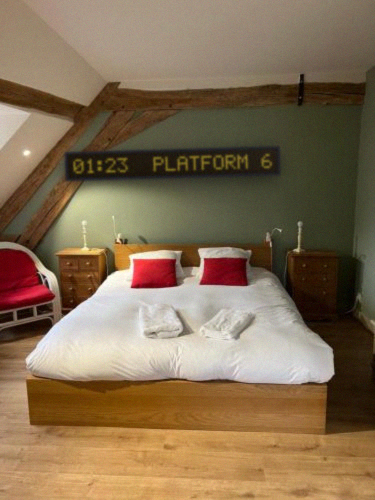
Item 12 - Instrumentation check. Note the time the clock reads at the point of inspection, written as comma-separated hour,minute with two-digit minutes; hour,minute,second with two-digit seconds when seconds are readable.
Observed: 1,23
